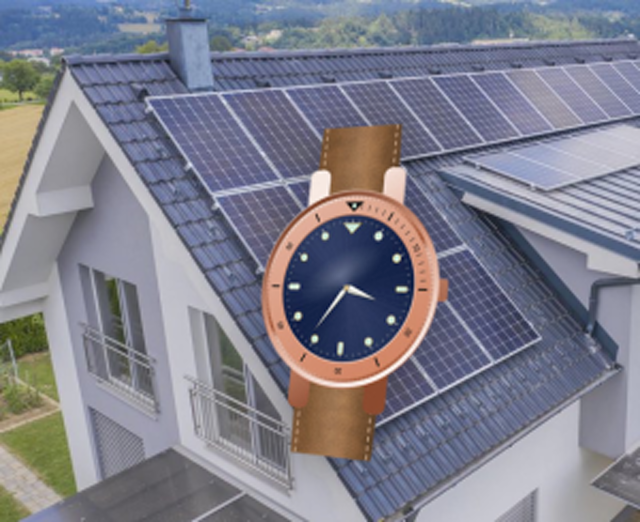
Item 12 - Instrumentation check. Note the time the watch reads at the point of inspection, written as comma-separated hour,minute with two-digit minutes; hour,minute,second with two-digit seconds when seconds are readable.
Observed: 3,36
